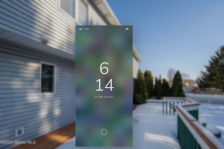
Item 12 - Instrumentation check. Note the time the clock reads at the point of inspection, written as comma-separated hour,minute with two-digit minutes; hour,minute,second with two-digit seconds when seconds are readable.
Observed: 6,14
